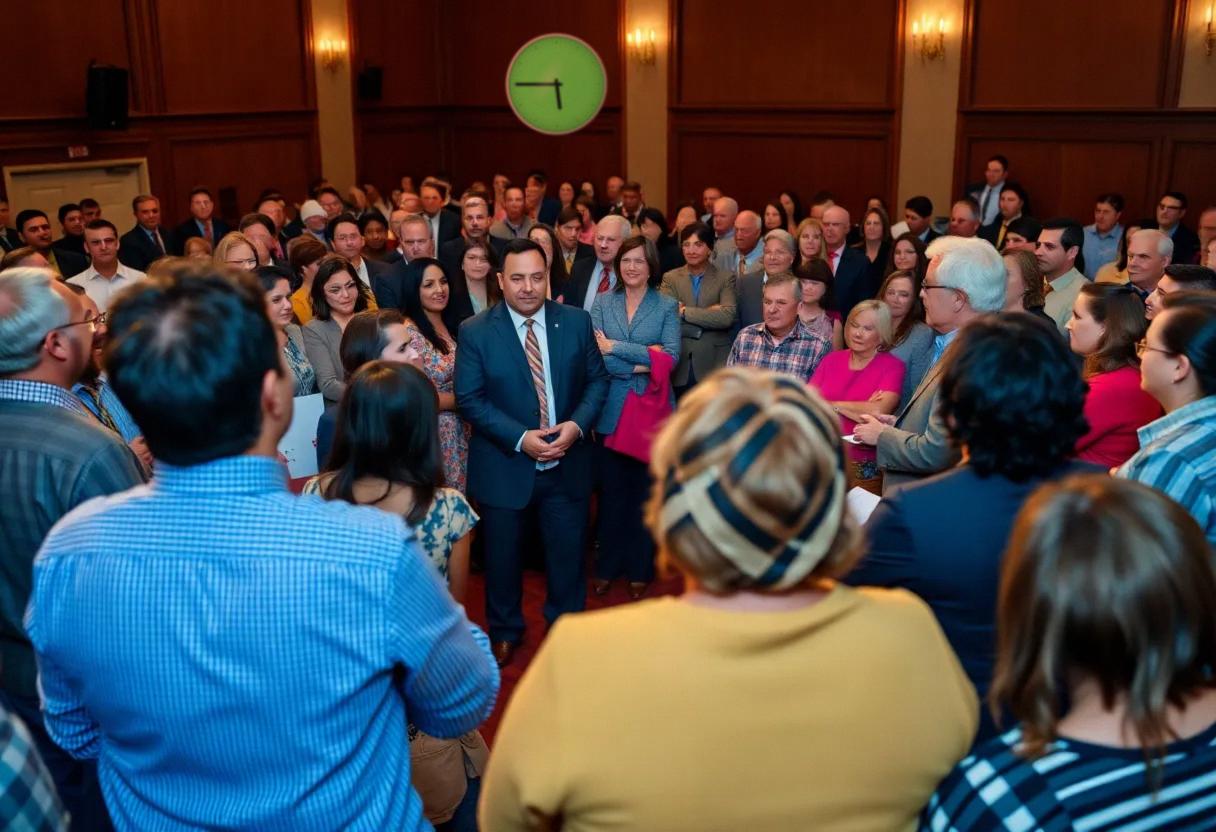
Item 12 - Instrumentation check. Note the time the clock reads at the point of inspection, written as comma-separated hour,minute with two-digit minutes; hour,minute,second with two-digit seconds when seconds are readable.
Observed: 5,45
